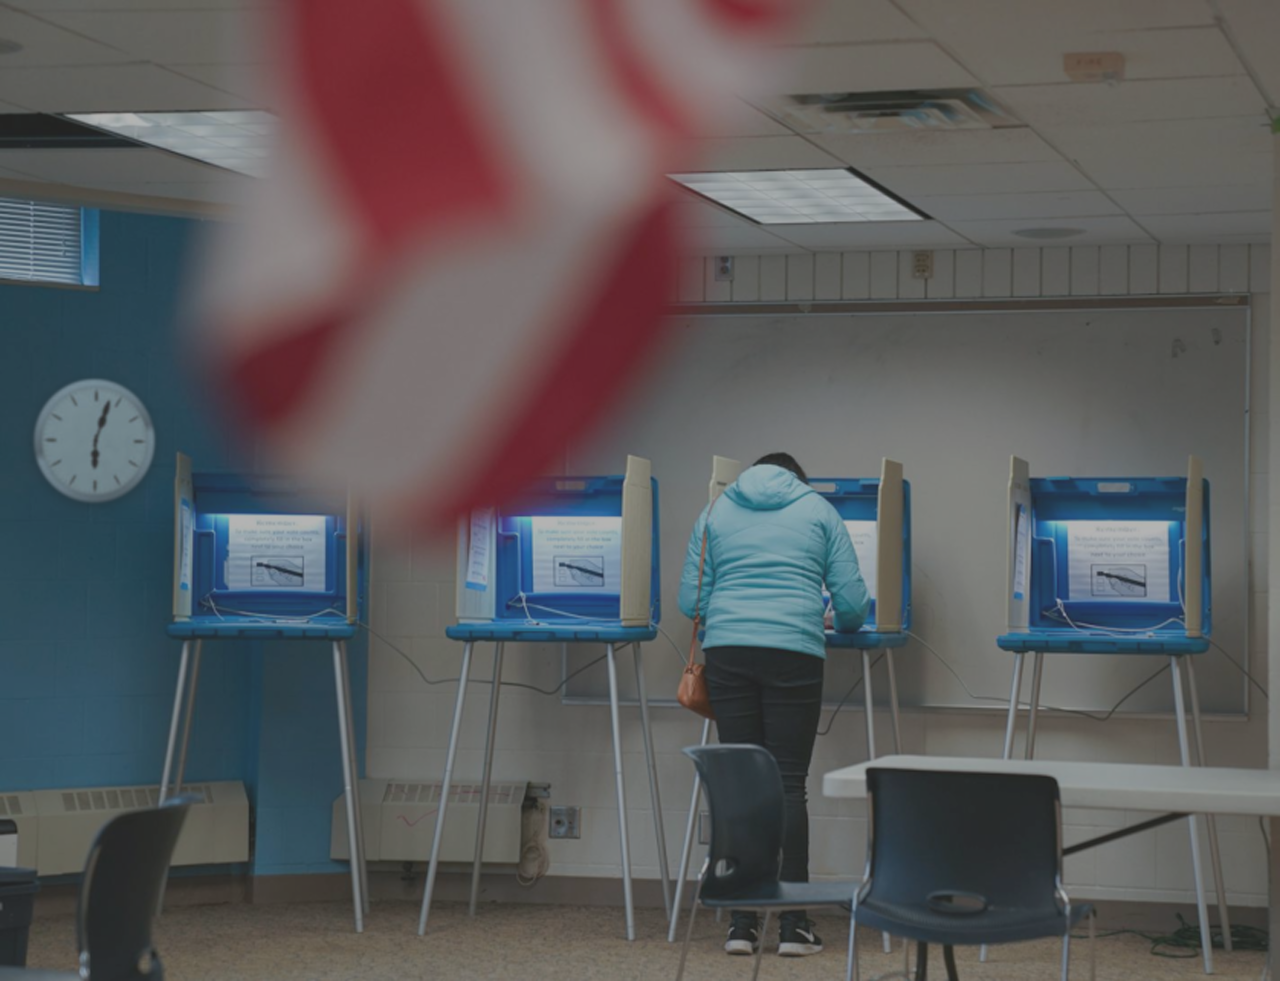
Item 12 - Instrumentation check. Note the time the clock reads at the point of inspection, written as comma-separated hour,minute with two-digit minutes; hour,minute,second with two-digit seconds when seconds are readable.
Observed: 6,03
